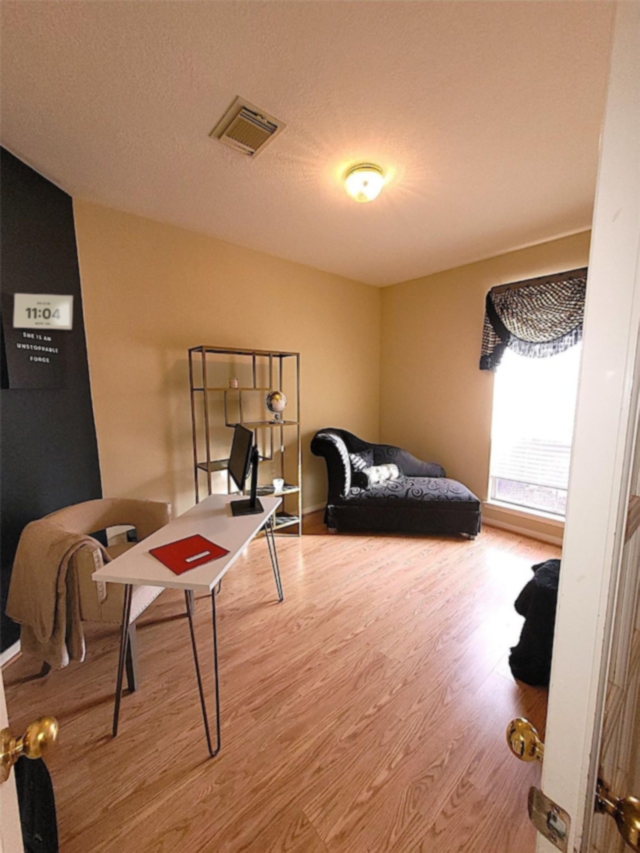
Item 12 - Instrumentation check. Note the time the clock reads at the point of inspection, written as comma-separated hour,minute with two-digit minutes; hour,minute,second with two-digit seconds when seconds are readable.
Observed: 11,04
